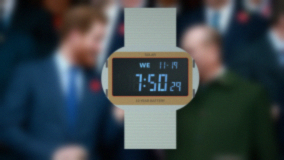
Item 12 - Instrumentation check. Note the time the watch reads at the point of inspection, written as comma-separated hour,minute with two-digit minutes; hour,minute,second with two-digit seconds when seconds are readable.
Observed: 7,50,29
